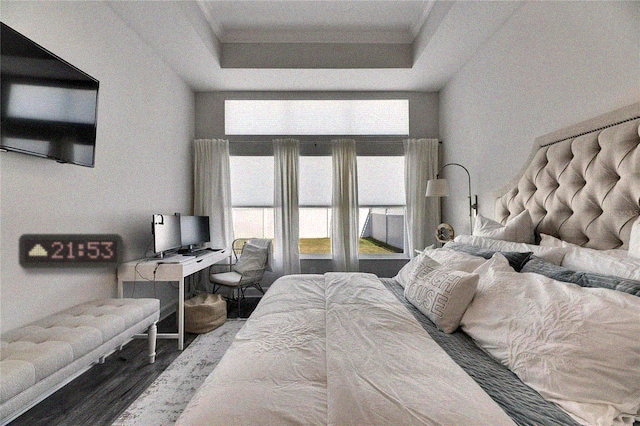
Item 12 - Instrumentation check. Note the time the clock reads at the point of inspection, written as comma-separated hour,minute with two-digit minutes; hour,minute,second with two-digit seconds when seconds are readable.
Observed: 21,53
